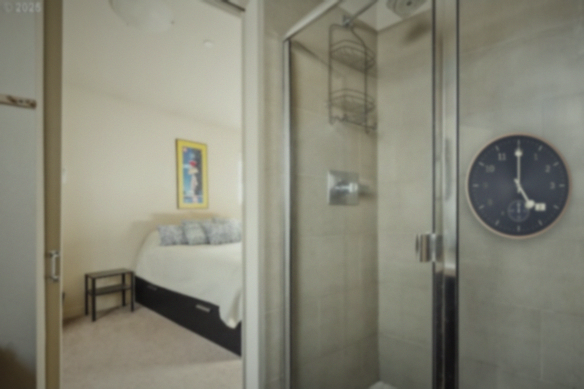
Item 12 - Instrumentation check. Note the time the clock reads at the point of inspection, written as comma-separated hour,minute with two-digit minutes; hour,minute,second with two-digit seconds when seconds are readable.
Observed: 5,00
